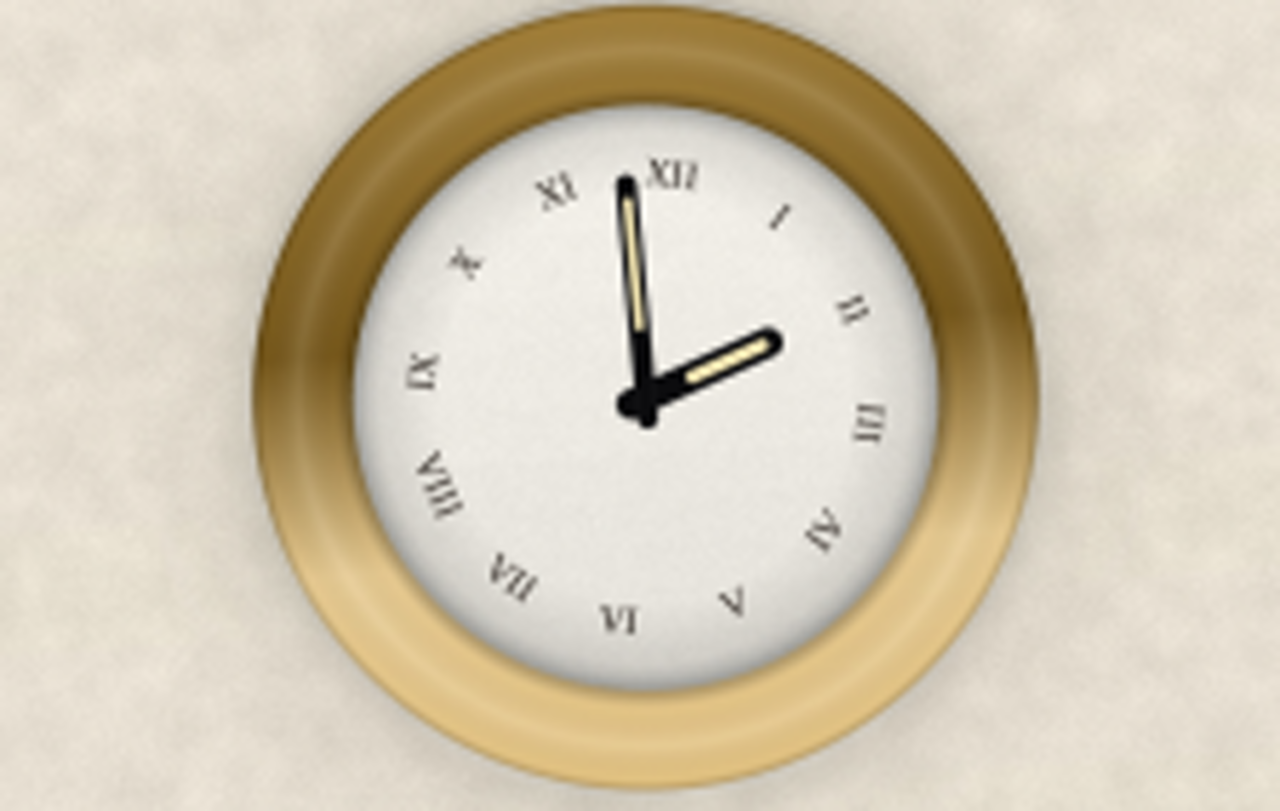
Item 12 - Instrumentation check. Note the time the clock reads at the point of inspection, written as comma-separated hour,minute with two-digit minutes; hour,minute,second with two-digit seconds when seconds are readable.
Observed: 1,58
